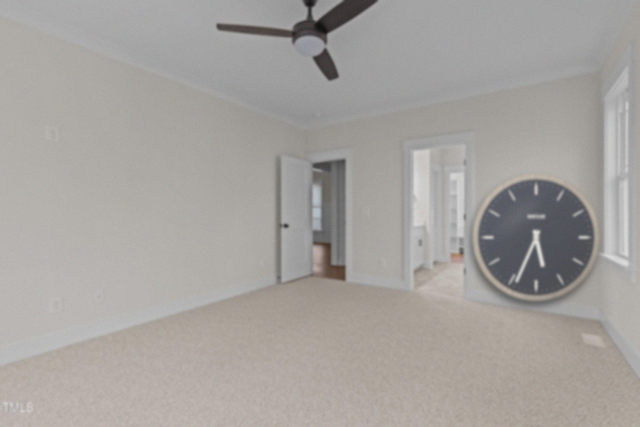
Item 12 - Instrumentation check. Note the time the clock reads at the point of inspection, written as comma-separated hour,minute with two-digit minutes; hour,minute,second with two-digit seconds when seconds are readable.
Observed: 5,34
